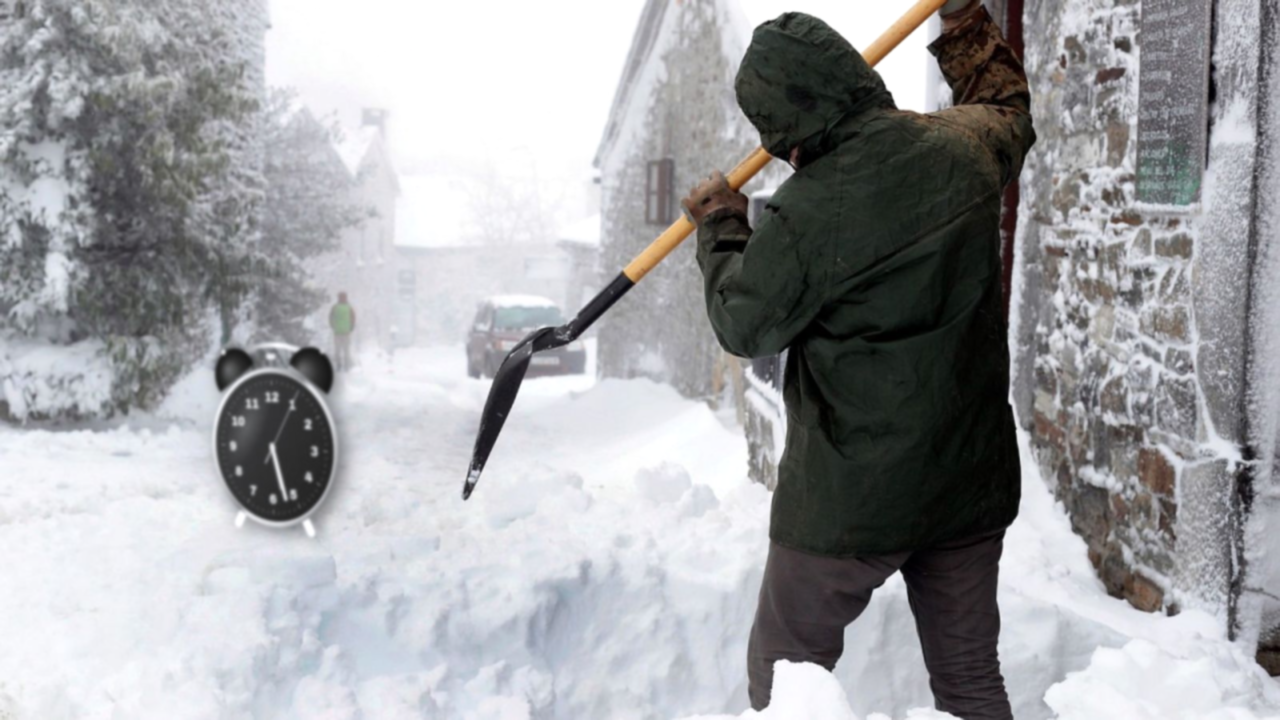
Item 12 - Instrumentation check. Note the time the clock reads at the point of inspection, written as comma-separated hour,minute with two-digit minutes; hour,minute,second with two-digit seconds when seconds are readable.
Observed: 5,27,05
